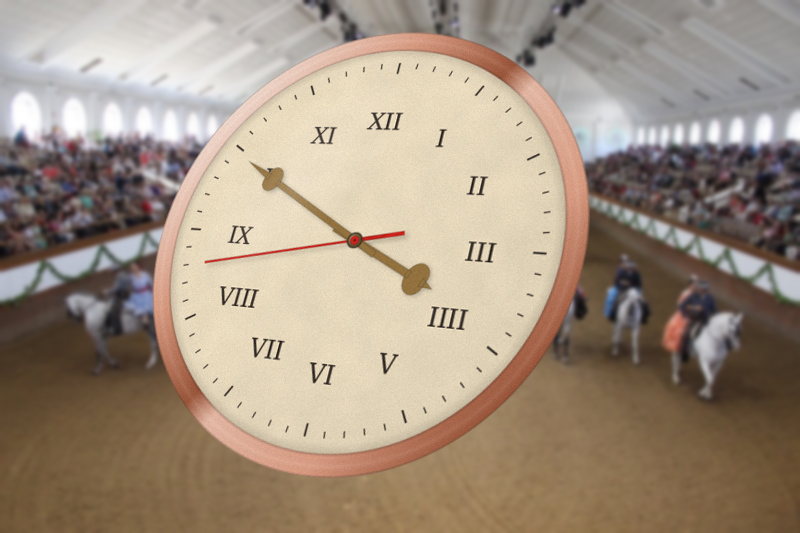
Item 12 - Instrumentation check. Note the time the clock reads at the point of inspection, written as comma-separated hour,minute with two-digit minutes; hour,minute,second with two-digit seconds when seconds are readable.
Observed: 3,49,43
